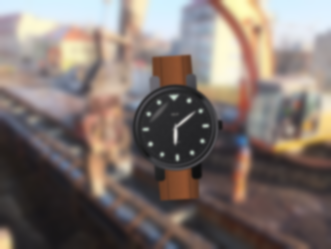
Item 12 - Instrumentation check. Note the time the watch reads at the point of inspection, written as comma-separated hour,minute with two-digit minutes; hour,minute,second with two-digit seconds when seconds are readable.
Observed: 6,09
